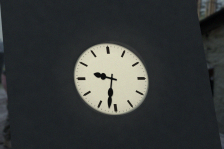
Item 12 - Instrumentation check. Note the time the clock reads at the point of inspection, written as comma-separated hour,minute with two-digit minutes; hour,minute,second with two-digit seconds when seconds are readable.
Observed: 9,32
